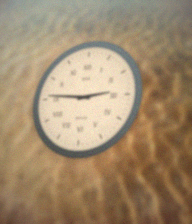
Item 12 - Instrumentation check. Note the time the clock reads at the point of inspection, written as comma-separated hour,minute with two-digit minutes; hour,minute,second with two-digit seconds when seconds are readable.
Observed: 2,46
